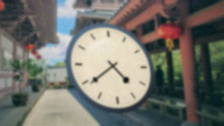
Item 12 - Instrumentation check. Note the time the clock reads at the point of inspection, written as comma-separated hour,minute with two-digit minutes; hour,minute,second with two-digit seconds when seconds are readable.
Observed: 4,39
